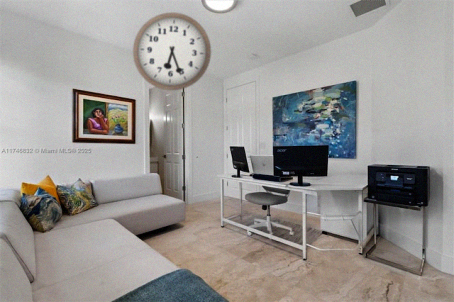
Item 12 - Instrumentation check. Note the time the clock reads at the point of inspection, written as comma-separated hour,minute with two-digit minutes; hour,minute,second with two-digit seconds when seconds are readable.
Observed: 6,26
